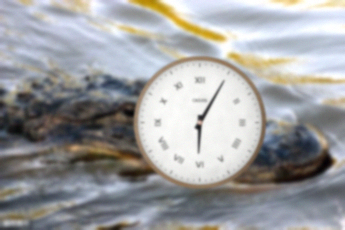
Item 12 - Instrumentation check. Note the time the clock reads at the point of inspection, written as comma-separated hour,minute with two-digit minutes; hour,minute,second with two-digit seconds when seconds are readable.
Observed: 6,05
